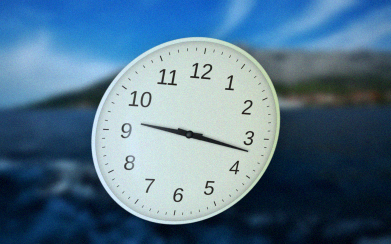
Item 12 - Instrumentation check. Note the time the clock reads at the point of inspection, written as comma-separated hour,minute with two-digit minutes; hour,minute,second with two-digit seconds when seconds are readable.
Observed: 9,17
